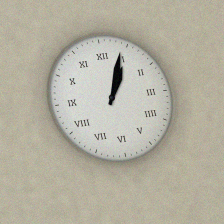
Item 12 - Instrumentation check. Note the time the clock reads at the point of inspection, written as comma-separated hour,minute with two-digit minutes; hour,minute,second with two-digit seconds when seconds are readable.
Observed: 1,04
